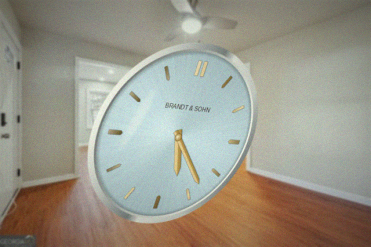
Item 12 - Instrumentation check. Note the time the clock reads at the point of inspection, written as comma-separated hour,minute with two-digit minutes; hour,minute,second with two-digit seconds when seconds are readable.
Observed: 5,23
